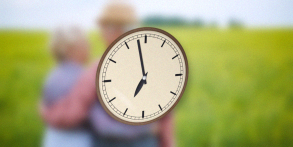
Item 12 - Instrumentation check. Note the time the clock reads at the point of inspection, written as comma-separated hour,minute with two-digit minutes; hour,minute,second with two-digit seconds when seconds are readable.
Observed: 6,58
